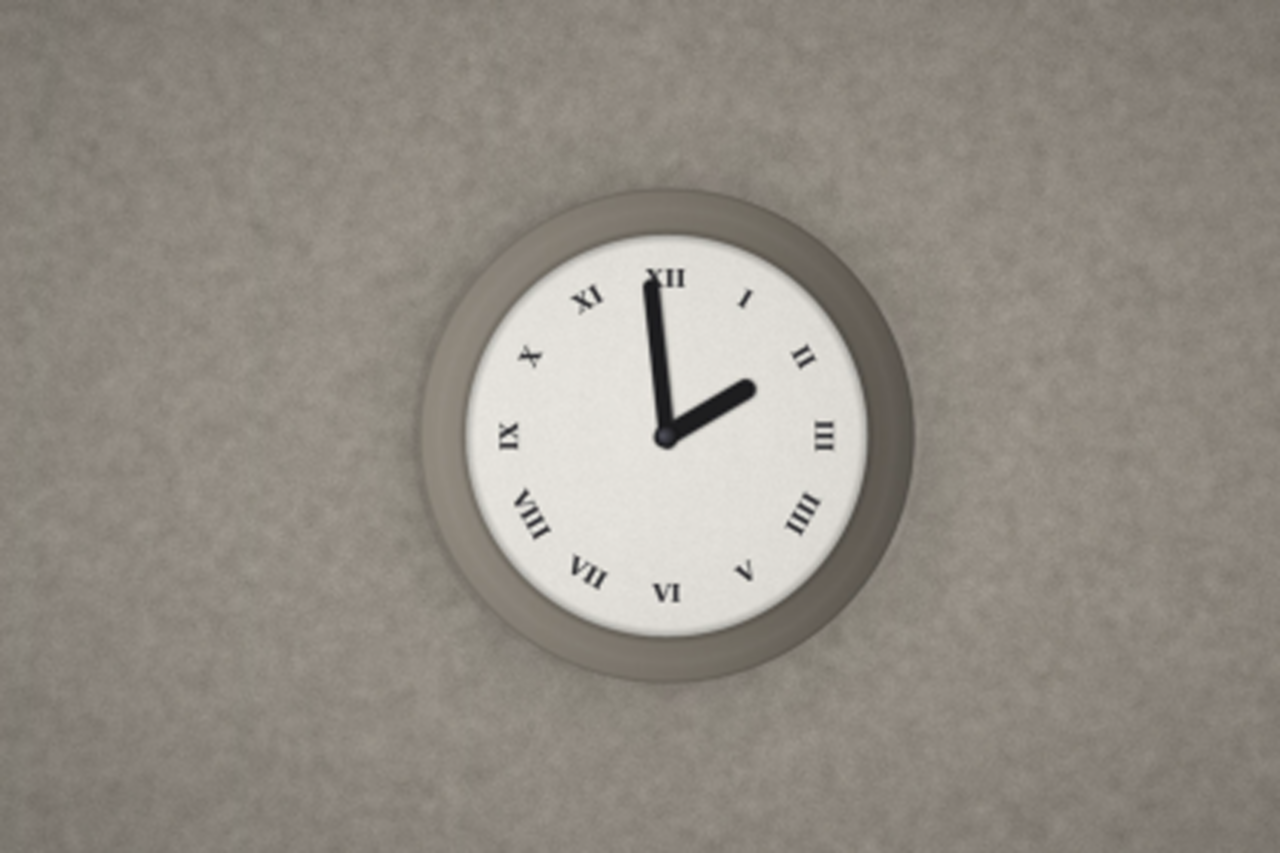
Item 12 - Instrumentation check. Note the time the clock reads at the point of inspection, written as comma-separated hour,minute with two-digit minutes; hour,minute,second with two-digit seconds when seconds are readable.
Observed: 1,59
